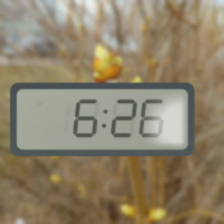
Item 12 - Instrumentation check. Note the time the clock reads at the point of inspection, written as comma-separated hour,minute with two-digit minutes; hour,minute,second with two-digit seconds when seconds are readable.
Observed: 6,26
